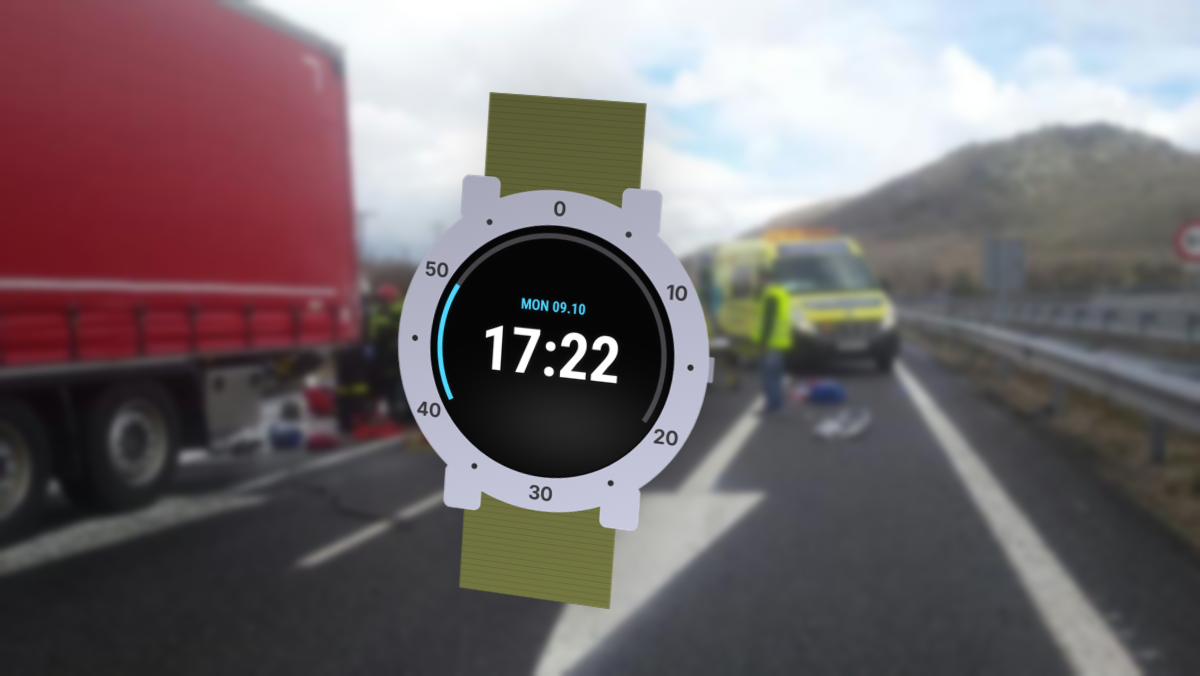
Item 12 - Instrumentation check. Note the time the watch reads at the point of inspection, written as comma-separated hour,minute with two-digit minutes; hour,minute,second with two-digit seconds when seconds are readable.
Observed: 17,22
